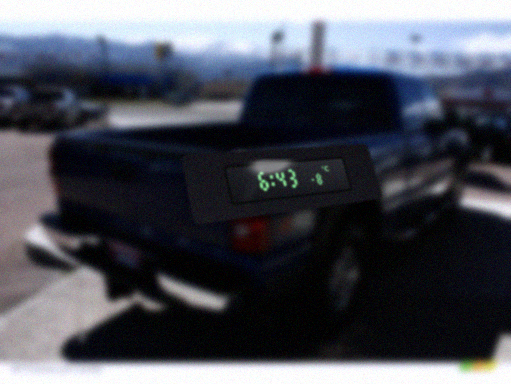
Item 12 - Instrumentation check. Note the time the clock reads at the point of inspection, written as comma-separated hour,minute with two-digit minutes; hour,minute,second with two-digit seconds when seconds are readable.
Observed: 6,43
